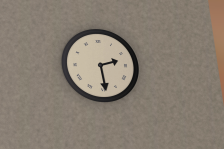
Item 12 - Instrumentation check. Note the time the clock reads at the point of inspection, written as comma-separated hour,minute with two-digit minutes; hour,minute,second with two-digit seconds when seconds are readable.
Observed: 2,29
